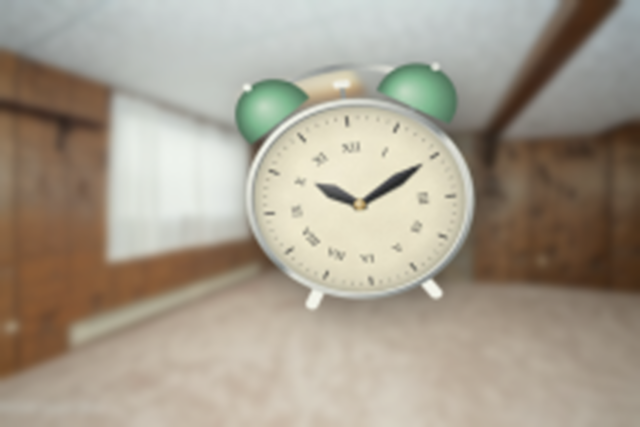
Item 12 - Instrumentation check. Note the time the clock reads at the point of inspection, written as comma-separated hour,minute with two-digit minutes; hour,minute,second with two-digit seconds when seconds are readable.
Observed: 10,10
